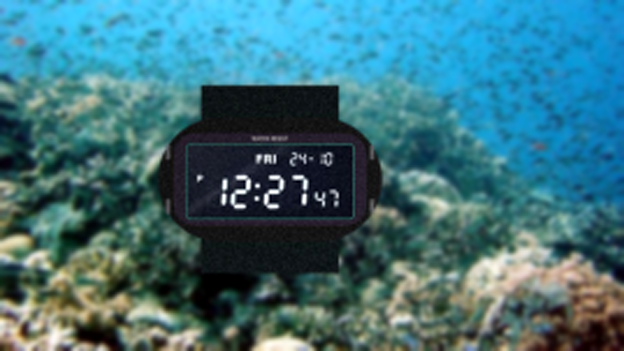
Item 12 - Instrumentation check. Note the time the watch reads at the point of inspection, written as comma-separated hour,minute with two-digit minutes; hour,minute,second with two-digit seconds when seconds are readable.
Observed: 12,27,47
